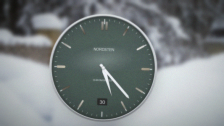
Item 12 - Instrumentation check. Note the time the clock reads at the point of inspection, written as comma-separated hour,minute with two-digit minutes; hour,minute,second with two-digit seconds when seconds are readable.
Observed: 5,23
